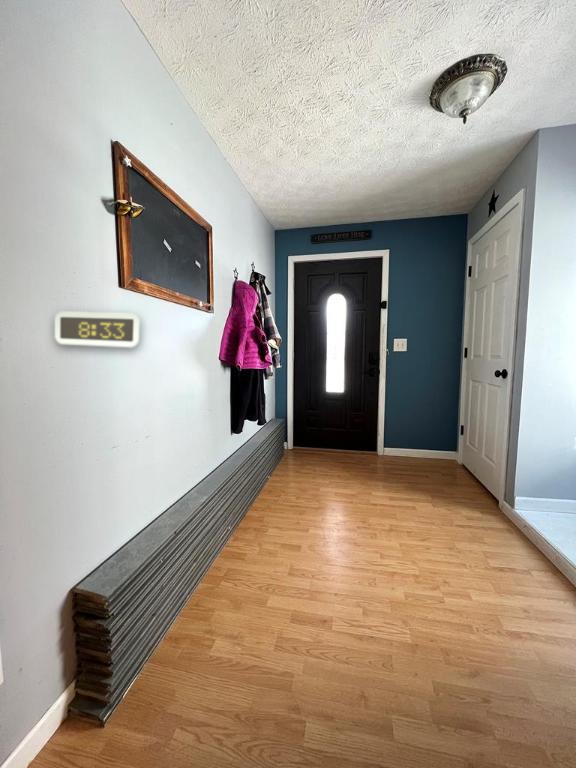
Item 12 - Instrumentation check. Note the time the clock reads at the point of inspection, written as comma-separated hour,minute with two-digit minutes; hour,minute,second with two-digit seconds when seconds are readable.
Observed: 8,33
